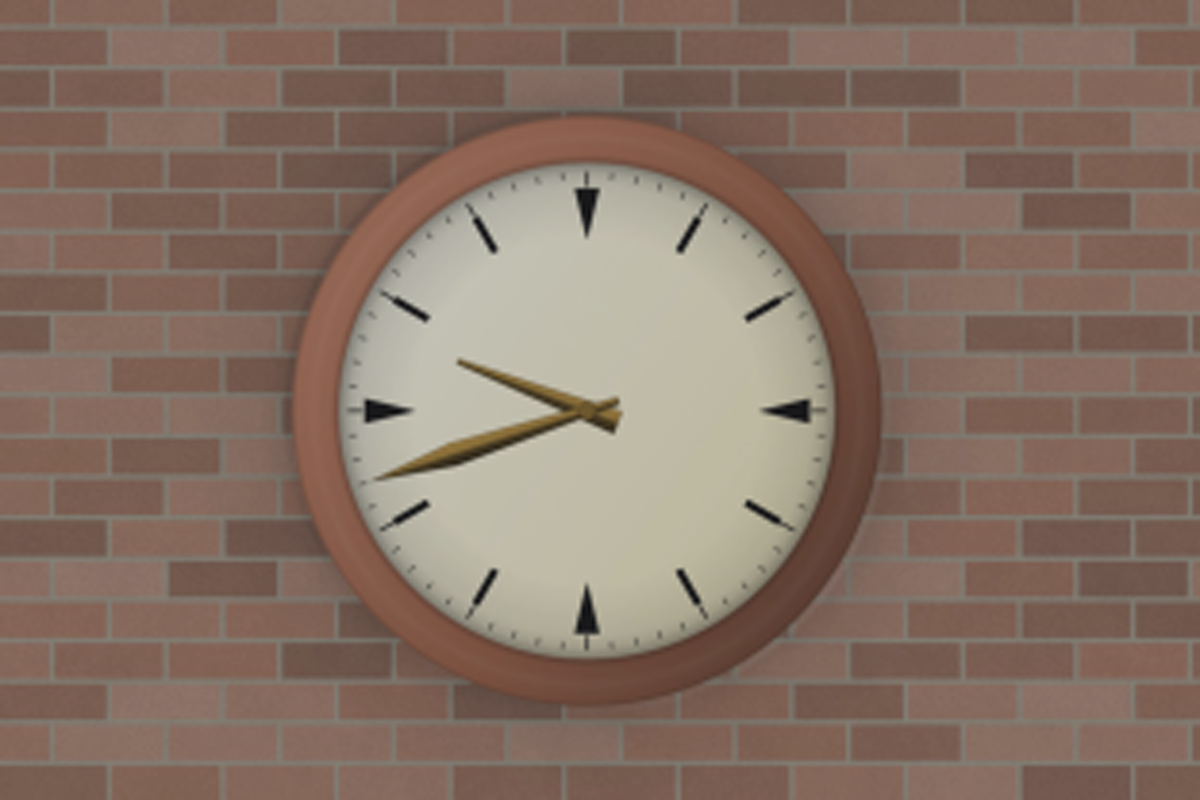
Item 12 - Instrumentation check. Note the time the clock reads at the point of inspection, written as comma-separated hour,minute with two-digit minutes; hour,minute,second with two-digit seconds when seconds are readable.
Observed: 9,42
